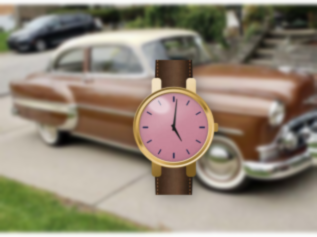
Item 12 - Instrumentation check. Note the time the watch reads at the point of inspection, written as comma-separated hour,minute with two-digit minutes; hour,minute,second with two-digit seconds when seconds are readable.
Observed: 5,01
